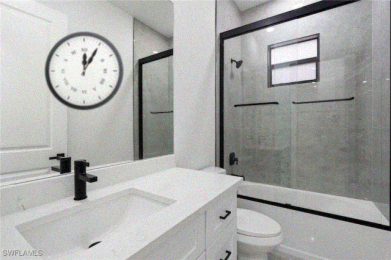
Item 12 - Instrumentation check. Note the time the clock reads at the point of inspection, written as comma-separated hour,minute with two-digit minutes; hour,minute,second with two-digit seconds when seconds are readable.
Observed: 12,05
